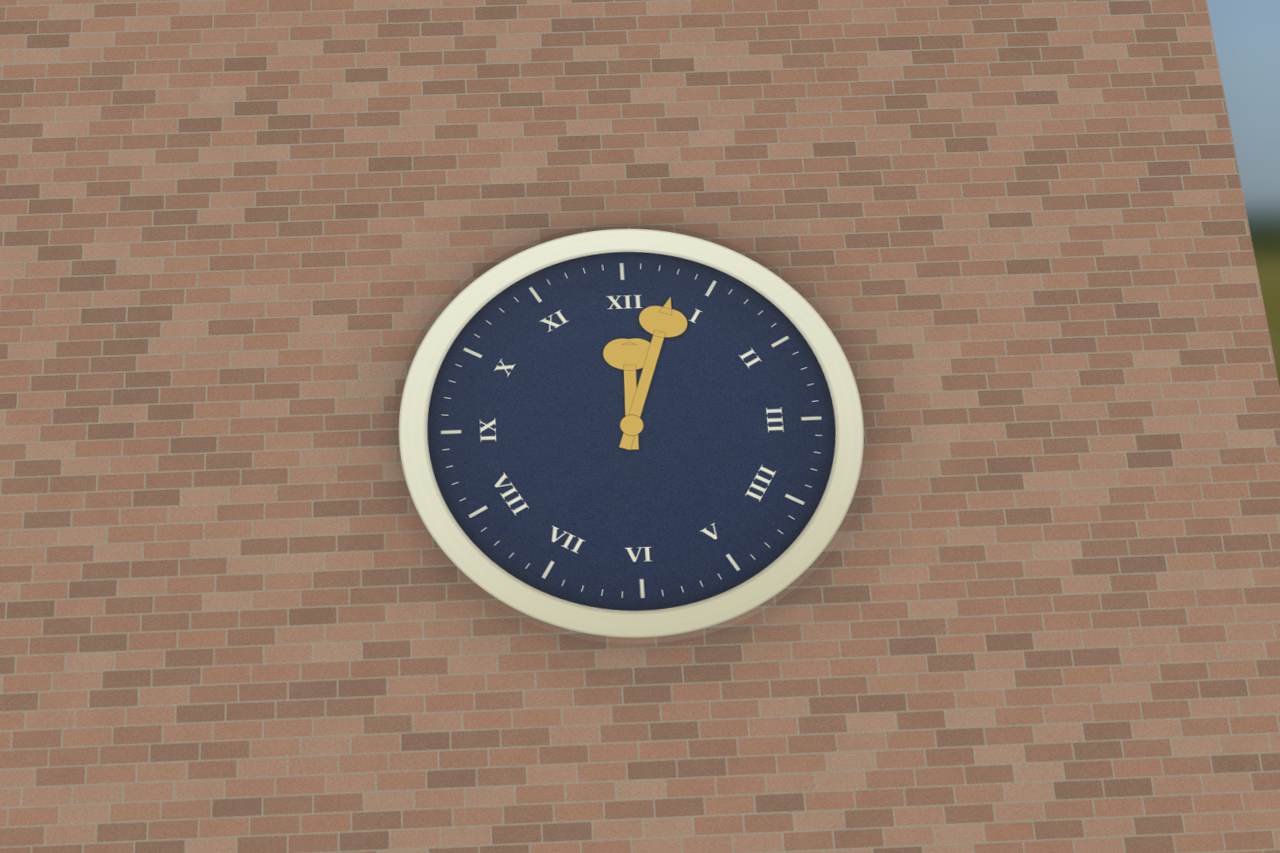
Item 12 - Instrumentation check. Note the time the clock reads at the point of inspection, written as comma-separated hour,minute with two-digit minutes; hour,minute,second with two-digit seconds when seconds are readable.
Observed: 12,03
